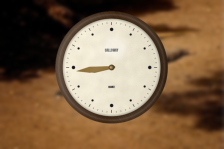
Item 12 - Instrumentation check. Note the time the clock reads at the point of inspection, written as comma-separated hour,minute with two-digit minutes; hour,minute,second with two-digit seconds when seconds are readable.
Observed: 8,44
